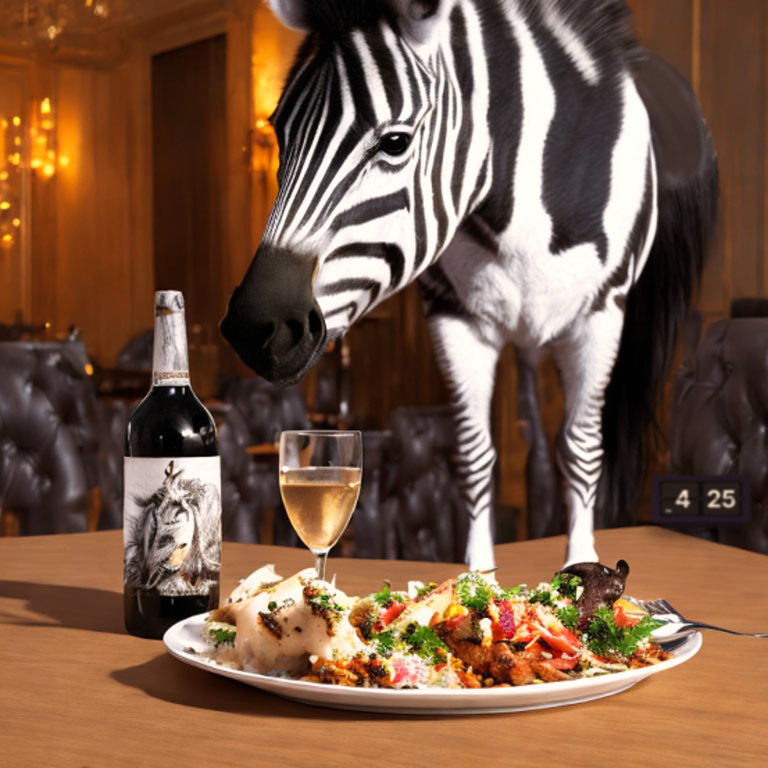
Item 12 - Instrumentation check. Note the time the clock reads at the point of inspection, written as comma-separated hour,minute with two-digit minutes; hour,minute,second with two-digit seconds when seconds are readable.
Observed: 4,25
